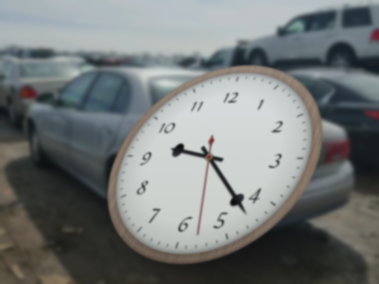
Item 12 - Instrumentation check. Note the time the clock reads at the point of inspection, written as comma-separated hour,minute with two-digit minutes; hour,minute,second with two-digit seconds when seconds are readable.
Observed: 9,22,28
